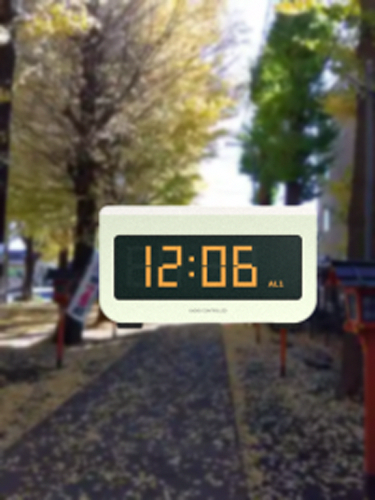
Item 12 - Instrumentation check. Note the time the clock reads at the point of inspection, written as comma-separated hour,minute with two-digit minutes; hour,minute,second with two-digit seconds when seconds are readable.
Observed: 12,06
